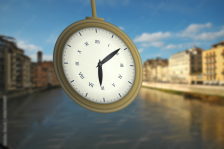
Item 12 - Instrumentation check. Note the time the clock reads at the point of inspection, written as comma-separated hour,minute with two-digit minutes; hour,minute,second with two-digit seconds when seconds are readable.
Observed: 6,09
